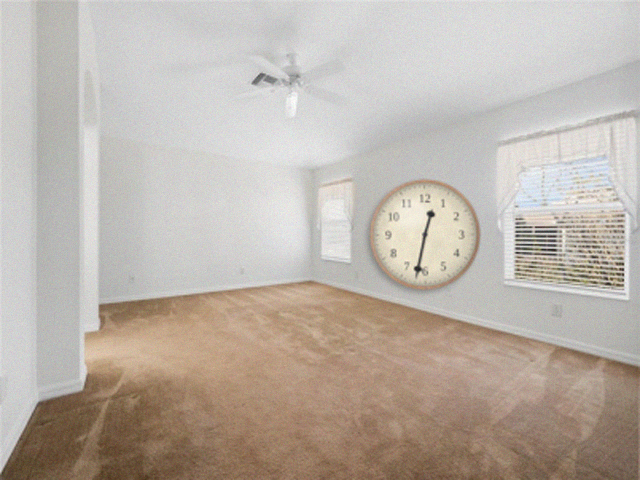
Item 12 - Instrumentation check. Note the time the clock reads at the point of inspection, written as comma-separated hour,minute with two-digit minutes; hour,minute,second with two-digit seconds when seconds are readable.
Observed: 12,32
